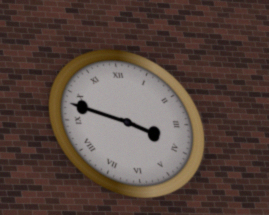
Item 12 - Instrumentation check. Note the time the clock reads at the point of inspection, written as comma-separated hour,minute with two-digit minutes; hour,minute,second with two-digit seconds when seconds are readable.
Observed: 3,48
